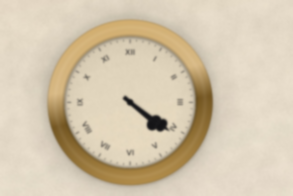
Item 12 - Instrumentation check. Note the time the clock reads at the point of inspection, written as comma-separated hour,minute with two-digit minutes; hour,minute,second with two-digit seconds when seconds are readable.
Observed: 4,21
